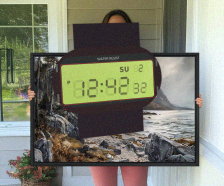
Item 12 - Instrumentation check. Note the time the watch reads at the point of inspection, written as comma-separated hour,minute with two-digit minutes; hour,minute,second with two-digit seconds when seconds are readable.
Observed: 12,42,32
